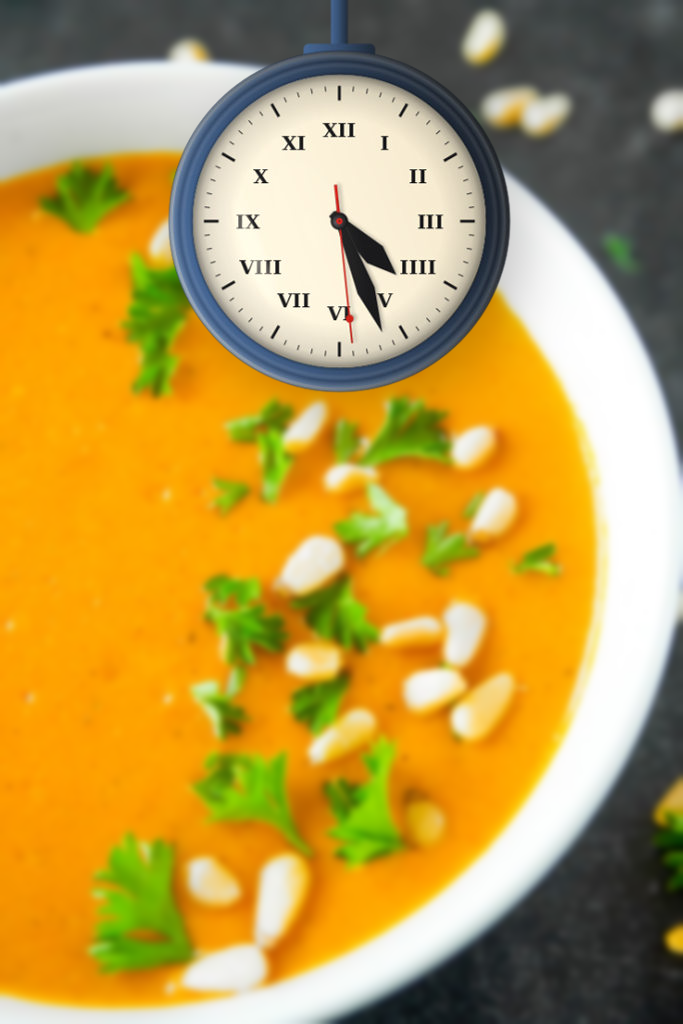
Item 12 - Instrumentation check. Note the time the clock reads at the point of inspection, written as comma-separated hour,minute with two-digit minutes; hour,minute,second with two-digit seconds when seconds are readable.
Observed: 4,26,29
